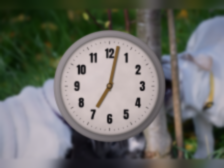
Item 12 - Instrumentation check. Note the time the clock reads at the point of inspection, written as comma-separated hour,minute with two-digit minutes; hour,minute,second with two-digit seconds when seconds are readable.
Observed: 7,02
